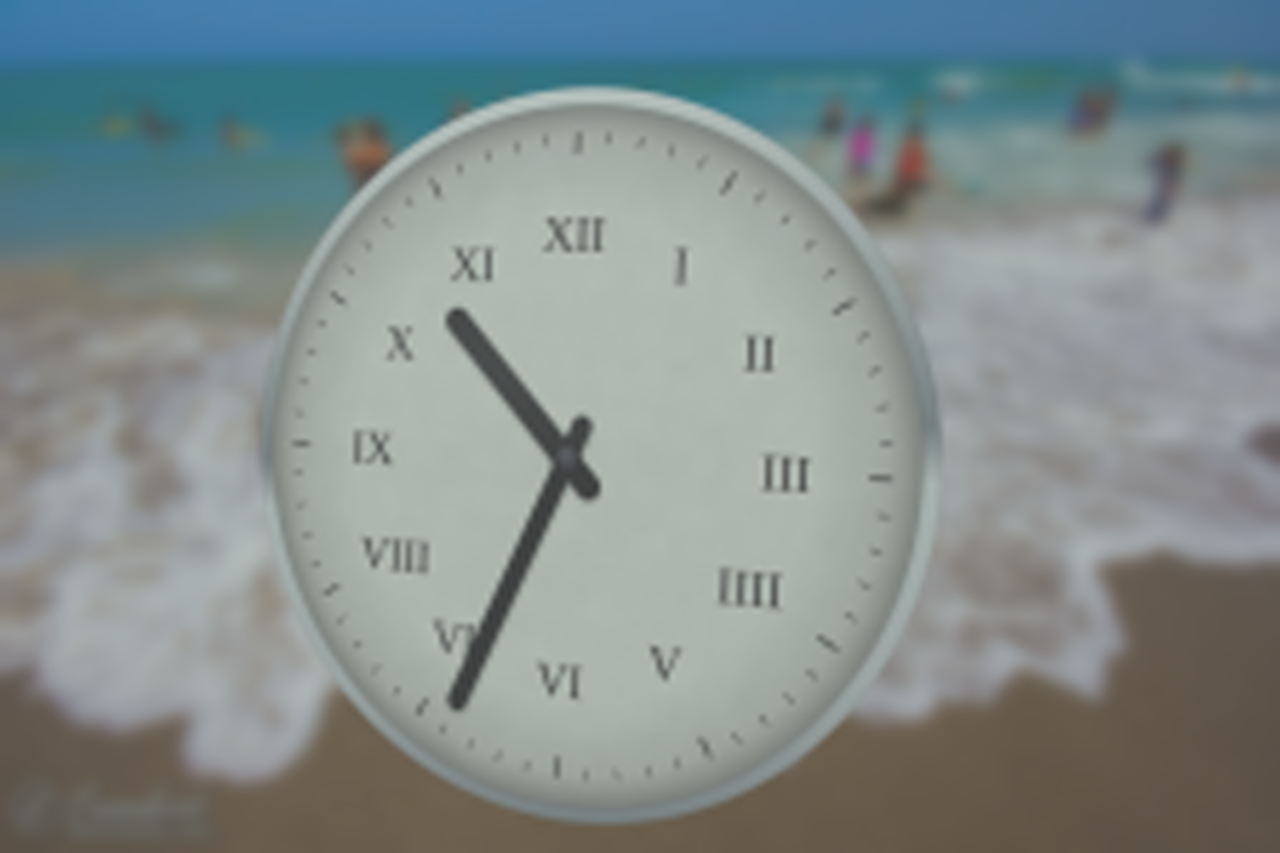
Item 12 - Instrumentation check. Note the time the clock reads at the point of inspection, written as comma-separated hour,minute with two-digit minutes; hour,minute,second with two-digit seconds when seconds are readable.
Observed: 10,34
